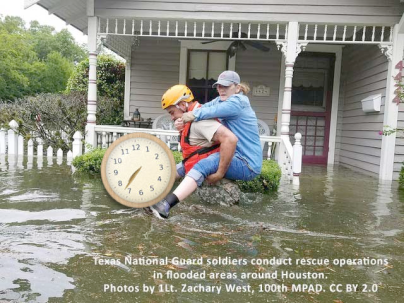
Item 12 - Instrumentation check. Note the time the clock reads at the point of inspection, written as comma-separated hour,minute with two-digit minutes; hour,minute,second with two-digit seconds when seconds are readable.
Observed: 7,37
